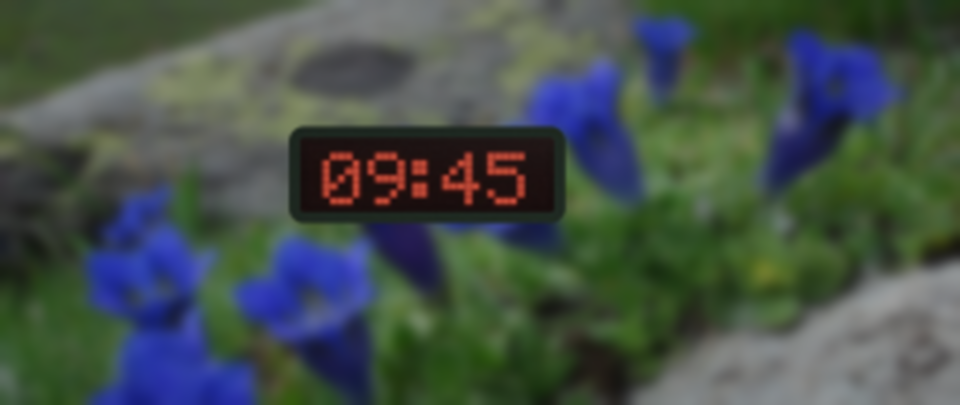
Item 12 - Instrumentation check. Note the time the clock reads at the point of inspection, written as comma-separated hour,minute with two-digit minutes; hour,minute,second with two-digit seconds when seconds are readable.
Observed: 9,45
